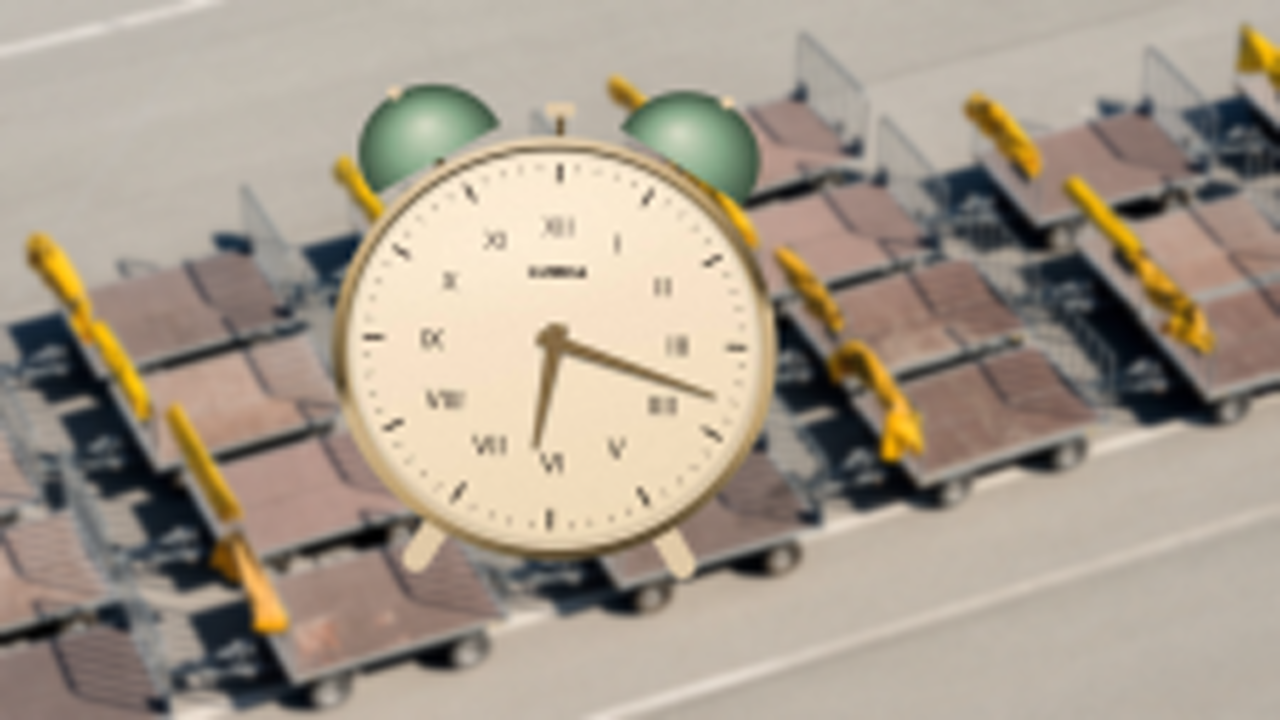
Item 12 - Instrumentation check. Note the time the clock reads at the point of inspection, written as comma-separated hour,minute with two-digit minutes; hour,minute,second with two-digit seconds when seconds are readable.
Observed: 6,18
